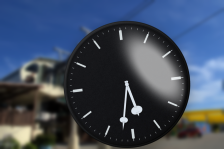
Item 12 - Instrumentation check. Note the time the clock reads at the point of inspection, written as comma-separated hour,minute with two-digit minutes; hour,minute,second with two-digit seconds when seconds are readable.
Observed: 5,32
